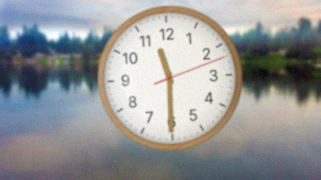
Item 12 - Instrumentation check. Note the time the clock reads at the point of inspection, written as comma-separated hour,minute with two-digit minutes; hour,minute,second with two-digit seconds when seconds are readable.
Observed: 11,30,12
